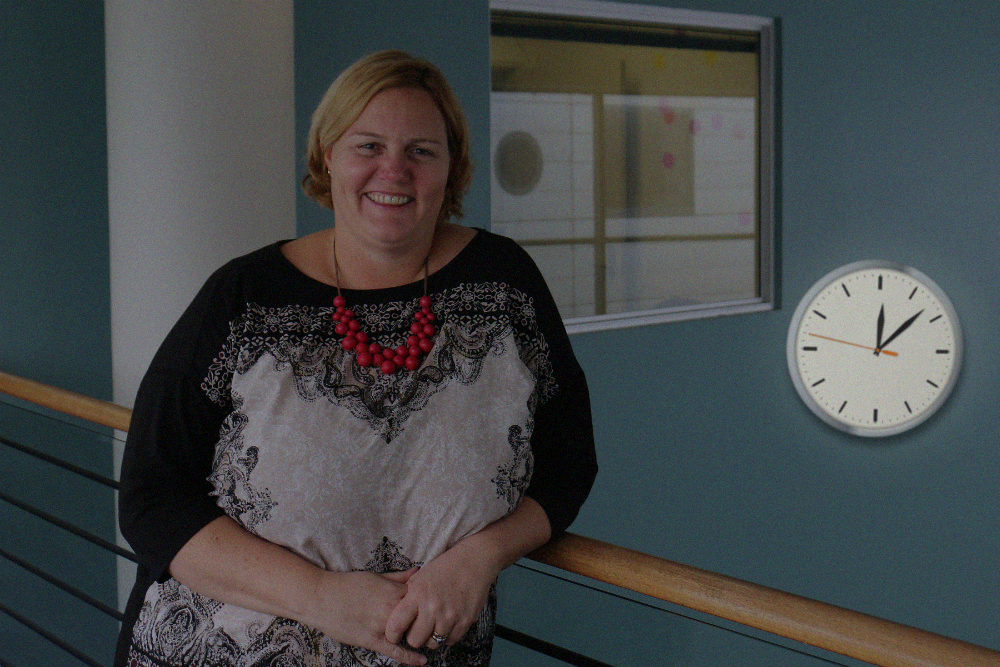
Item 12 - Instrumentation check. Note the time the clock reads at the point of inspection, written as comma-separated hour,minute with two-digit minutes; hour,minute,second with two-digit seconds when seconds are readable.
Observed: 12,07,47
